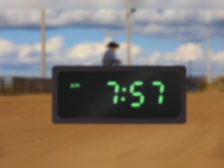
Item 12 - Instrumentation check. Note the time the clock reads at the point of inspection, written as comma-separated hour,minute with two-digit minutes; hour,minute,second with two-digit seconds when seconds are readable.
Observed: 7,57
